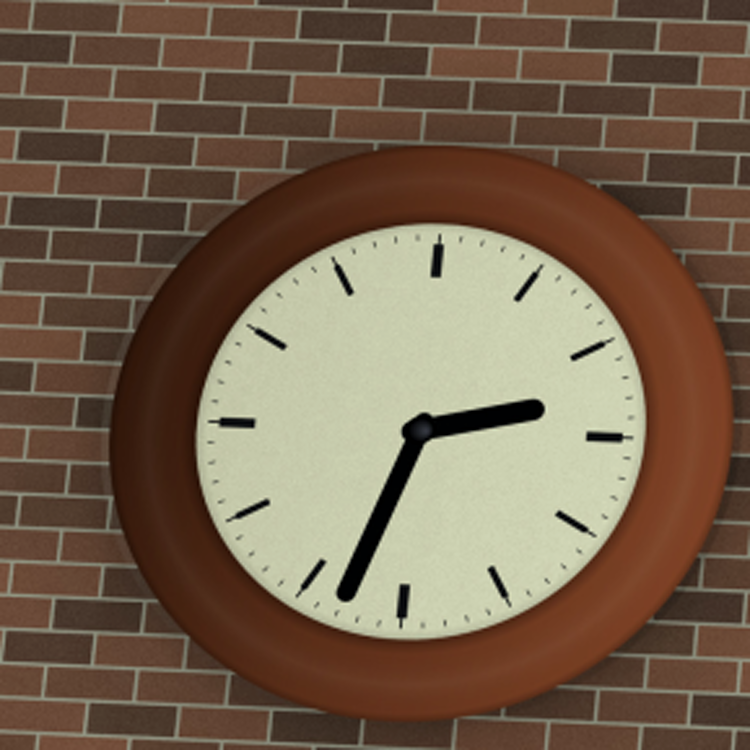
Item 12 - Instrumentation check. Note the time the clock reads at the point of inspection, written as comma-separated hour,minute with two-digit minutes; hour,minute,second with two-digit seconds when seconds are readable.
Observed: 2,33
